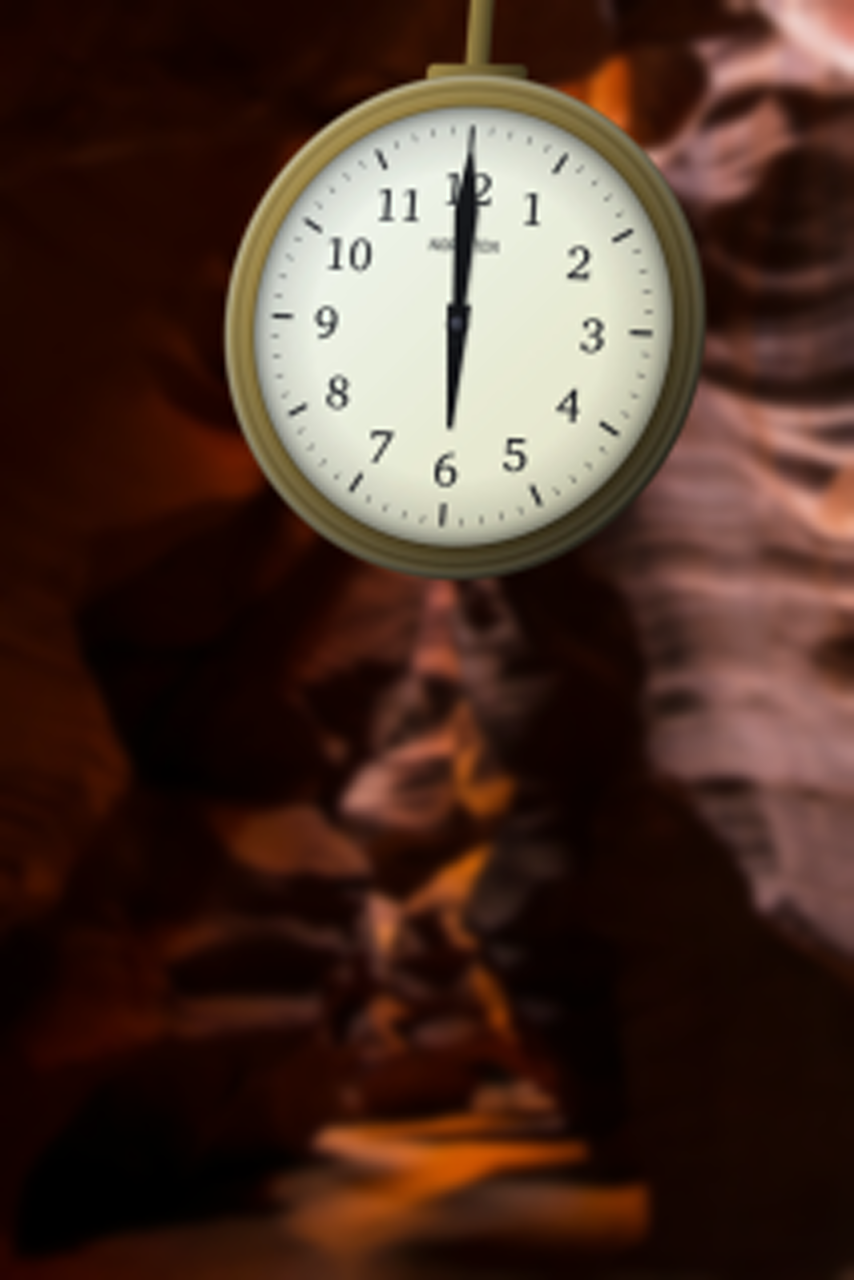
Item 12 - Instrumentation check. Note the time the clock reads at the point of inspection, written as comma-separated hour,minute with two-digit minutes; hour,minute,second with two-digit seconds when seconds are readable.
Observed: 6,00
